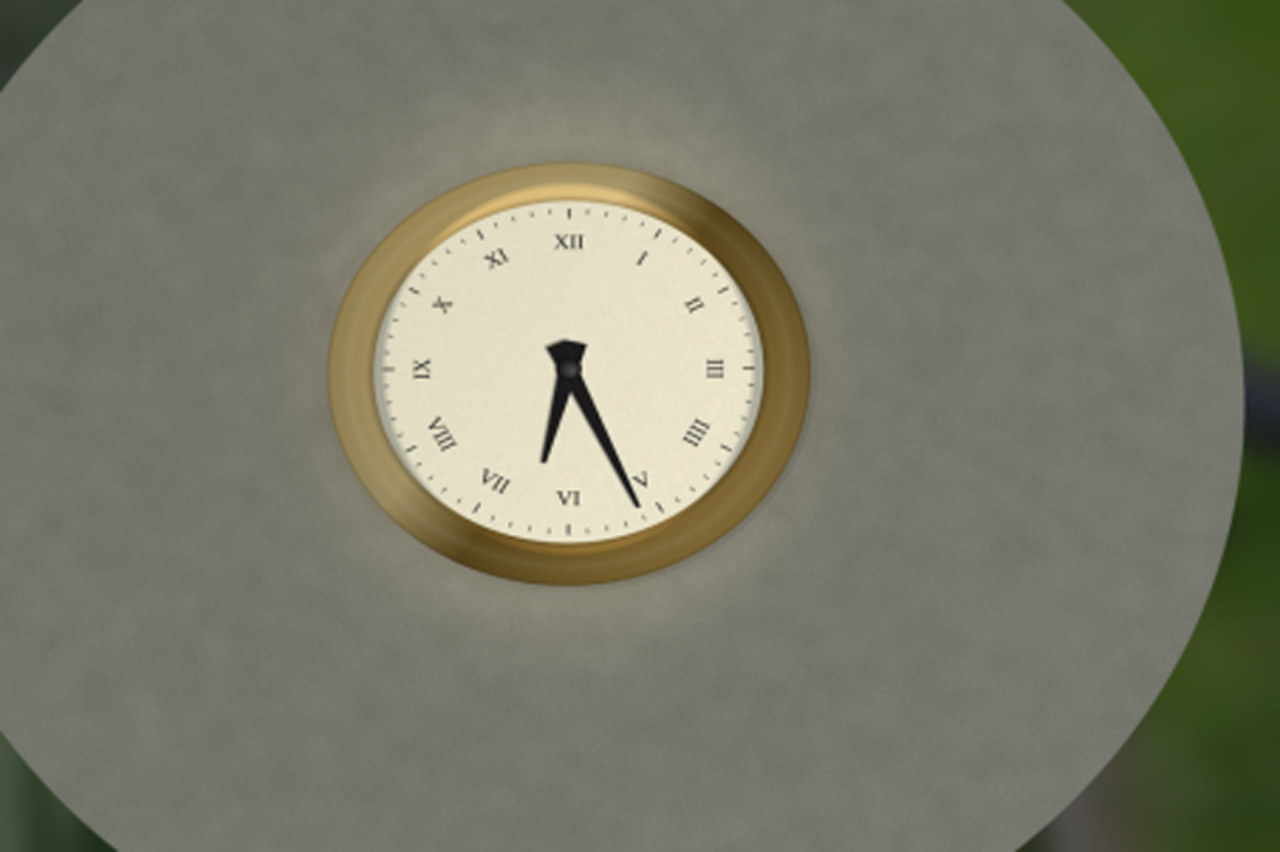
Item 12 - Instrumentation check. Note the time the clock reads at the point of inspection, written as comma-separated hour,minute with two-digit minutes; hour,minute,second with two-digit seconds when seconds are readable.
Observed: 6,26
